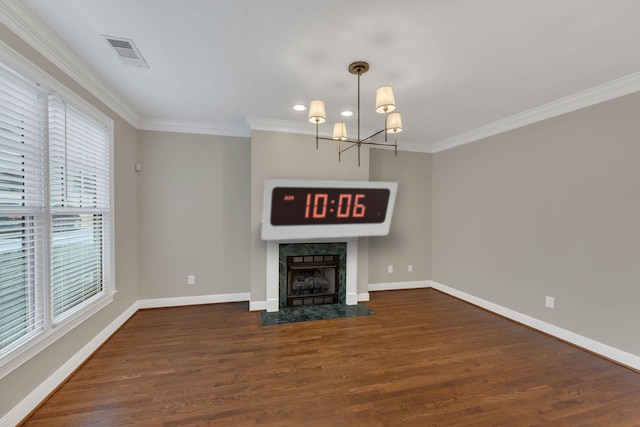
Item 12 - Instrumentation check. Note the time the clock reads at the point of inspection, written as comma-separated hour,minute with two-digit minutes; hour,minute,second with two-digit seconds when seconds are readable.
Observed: 10,06
